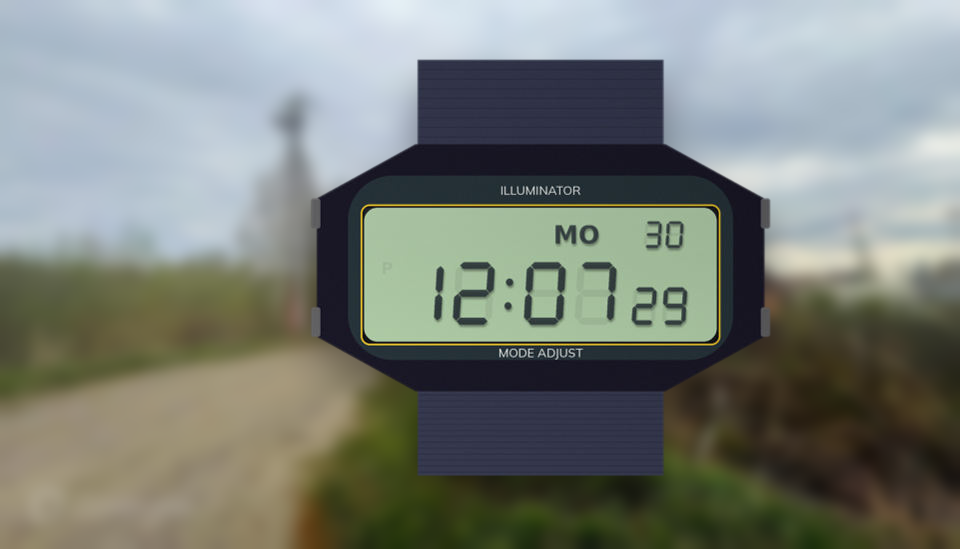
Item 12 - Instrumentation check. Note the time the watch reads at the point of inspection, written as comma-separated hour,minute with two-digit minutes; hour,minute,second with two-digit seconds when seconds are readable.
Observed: 12,07,29
